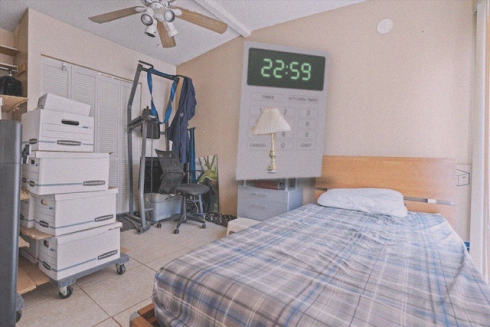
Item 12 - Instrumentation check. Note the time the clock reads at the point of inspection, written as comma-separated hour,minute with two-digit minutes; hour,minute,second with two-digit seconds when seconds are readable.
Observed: 22,59
